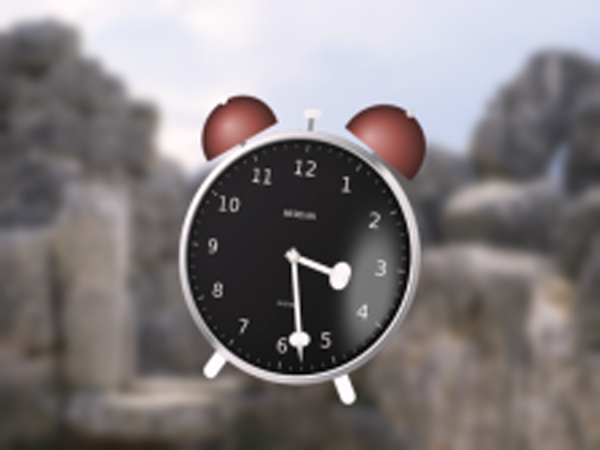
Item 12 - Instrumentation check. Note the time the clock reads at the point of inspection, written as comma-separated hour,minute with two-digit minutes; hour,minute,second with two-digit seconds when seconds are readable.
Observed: 3,28
